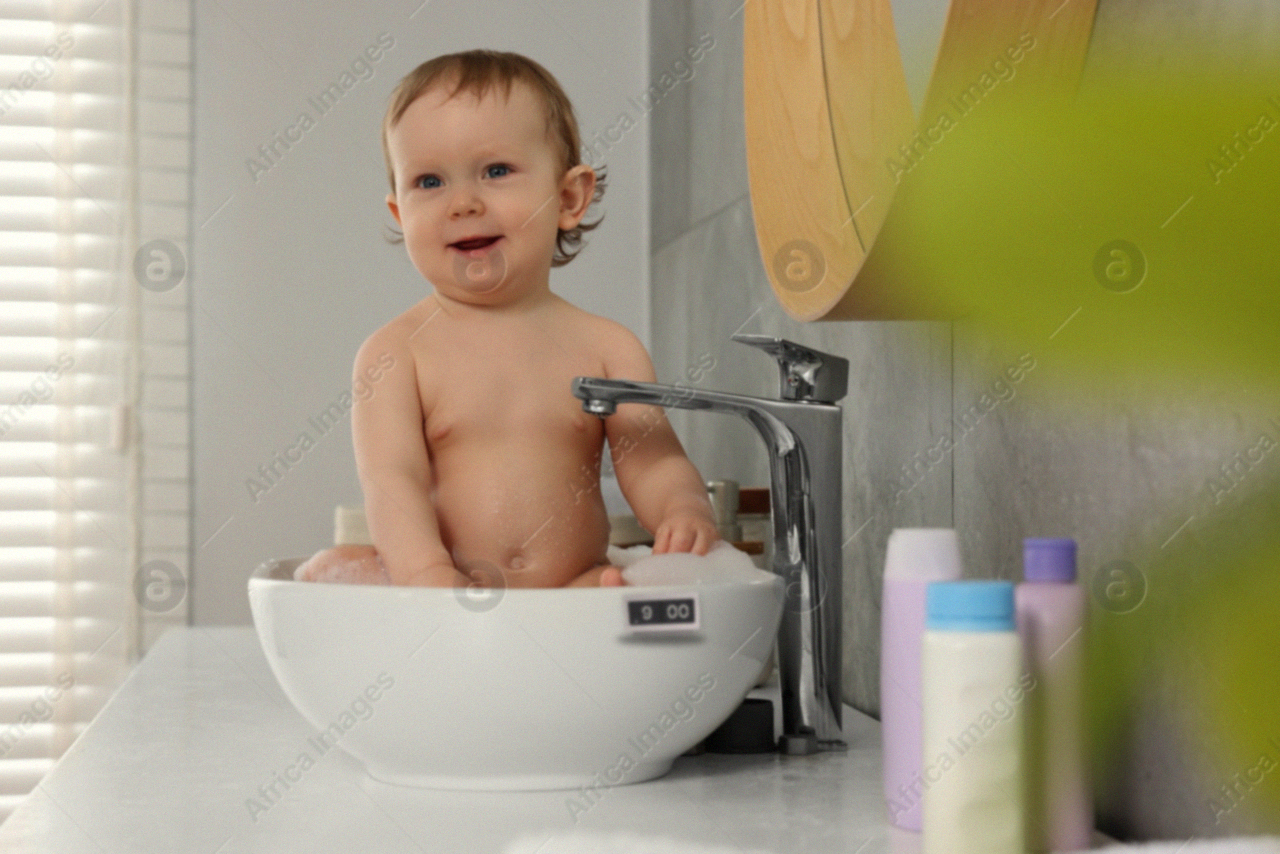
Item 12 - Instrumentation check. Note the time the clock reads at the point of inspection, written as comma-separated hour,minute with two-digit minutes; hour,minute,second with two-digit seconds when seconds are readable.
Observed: 9,00
